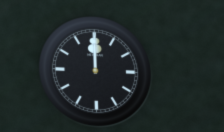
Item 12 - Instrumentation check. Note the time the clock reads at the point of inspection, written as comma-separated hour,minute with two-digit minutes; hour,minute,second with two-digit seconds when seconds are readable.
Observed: 12,00
